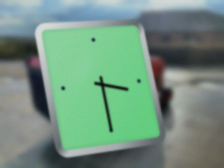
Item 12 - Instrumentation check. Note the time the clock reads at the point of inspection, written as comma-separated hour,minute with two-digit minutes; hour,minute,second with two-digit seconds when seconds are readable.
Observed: 3,30
